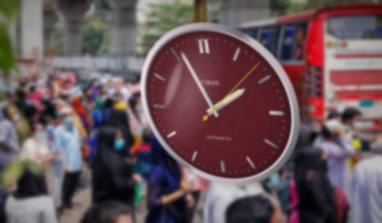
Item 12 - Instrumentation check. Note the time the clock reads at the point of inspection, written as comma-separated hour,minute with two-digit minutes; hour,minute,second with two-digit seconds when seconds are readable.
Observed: 1,56,08
